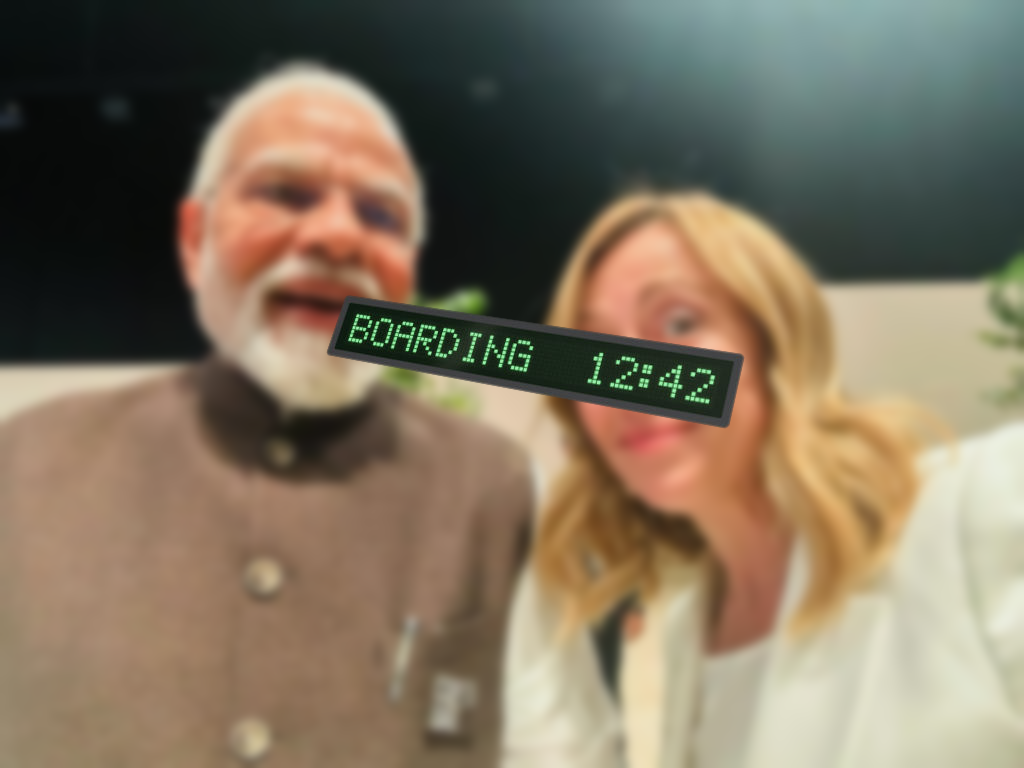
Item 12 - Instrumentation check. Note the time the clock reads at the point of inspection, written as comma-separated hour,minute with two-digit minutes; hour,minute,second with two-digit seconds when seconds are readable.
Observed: 12,42
